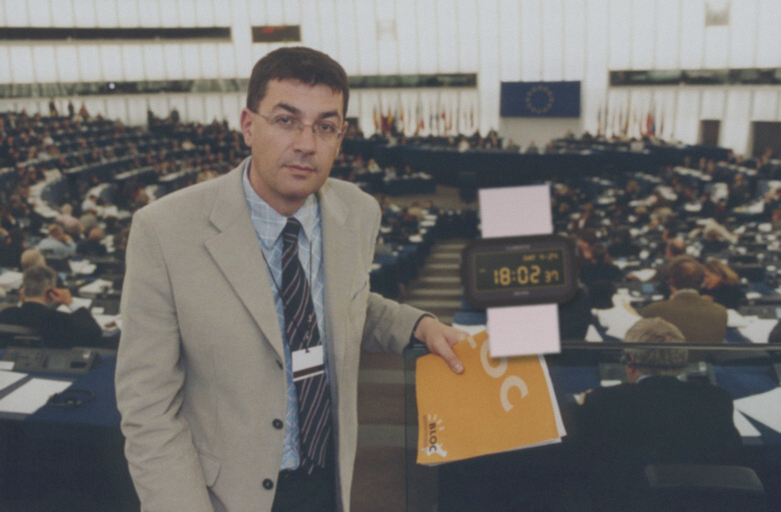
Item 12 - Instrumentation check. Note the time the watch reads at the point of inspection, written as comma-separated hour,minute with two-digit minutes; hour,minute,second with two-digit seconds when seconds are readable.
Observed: 18,02
